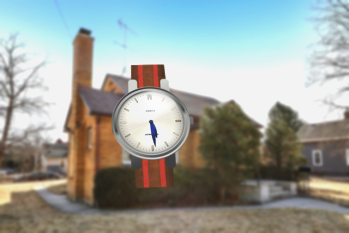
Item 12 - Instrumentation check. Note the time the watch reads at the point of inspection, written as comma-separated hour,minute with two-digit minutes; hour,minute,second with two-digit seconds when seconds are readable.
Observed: 5,29
